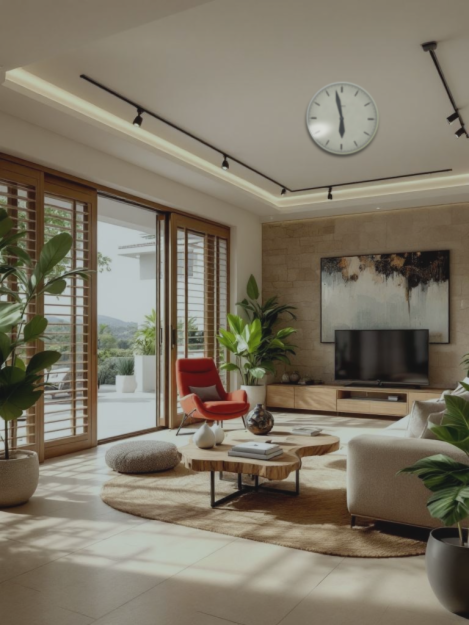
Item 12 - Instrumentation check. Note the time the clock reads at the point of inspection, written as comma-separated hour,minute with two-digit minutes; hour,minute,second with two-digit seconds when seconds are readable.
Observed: 5,58
